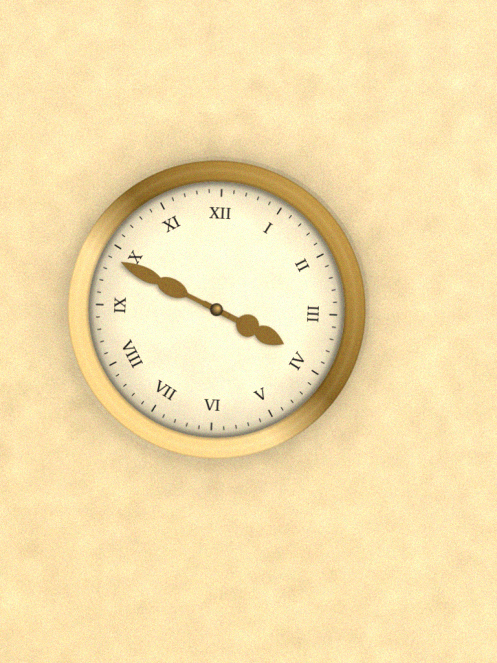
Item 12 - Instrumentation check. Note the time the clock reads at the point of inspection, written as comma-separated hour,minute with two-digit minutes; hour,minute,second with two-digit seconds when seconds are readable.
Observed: 3,49
